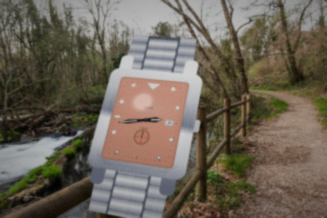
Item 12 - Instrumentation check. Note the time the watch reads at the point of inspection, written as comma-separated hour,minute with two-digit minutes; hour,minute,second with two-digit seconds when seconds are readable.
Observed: 2,43
